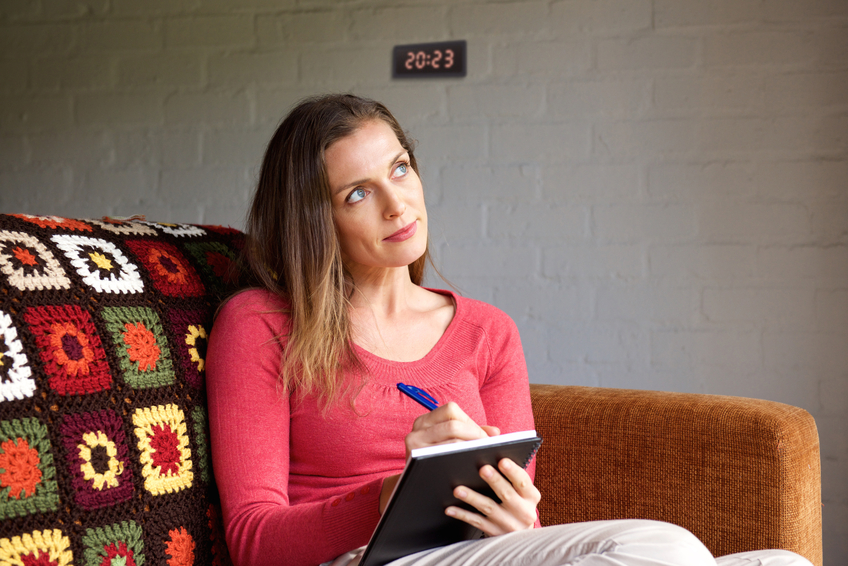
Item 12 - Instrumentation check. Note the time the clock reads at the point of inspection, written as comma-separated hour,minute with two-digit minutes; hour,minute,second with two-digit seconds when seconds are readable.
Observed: 20,23
